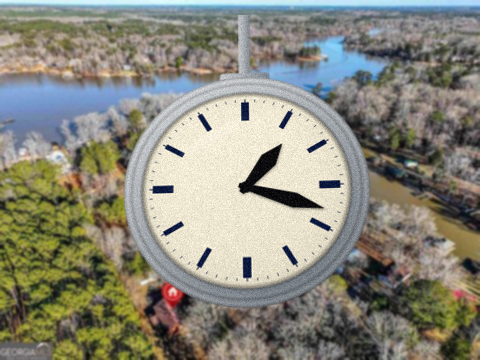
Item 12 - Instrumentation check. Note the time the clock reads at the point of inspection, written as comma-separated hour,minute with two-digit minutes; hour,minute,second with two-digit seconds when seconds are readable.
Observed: 1,18
